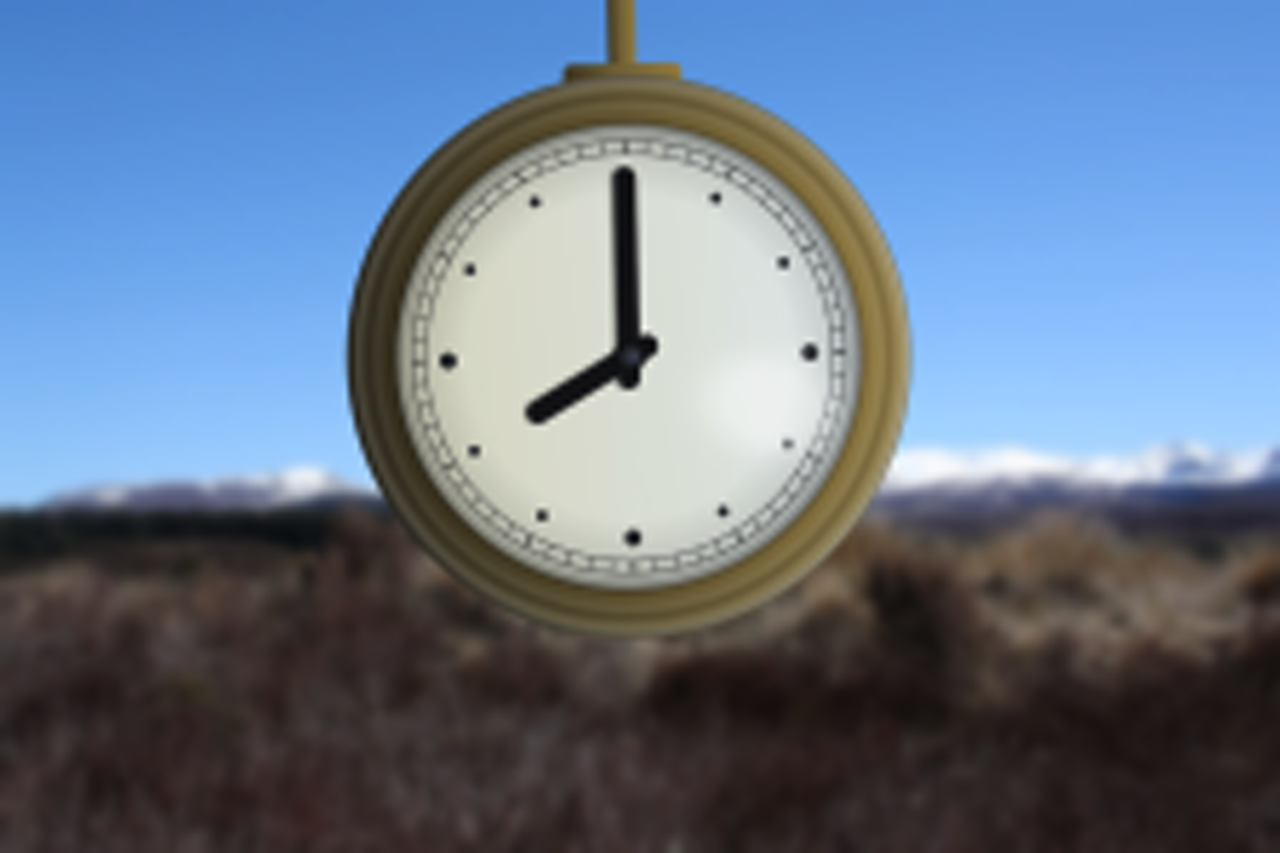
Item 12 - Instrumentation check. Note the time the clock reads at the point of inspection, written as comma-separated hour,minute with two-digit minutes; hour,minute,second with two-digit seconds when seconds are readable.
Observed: 8,00
